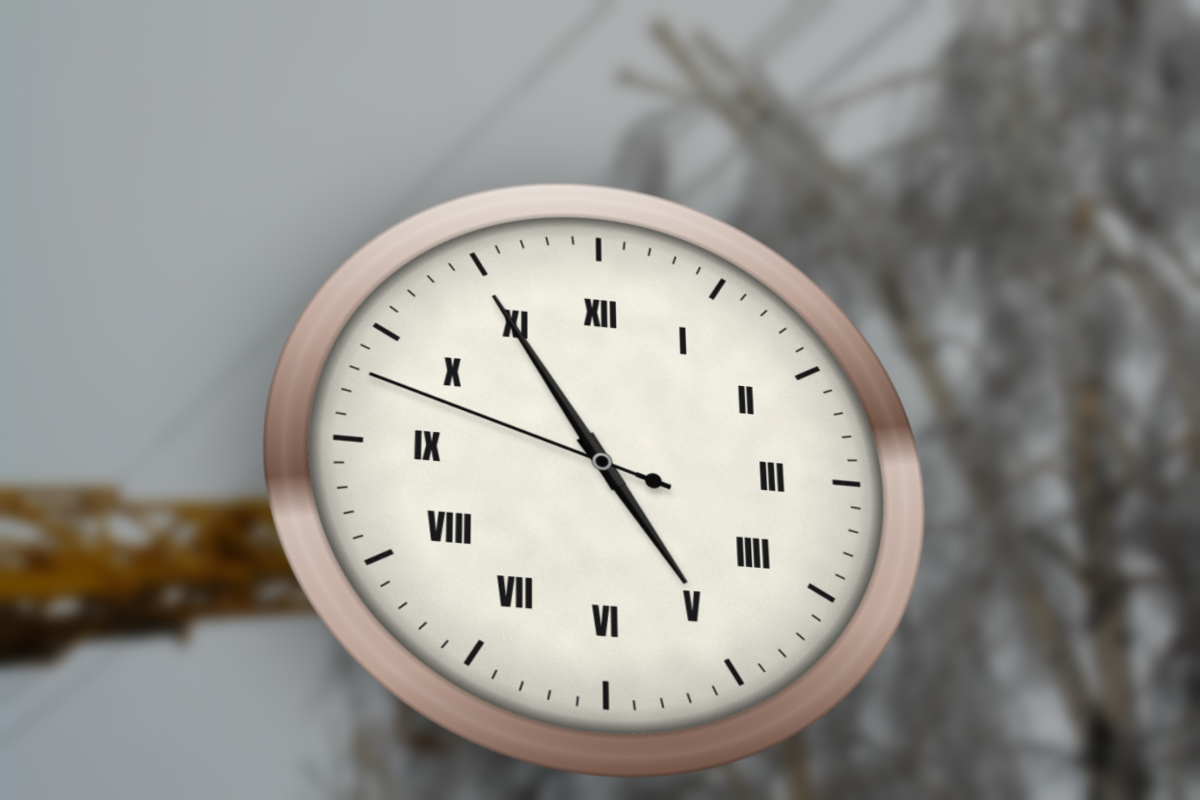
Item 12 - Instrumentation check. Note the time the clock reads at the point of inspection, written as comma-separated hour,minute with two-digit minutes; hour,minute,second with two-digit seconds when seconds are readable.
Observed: 4,54,48
